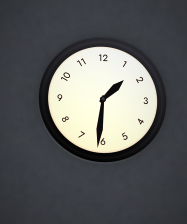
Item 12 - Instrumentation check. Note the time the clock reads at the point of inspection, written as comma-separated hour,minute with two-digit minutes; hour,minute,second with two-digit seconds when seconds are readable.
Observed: 1,31
